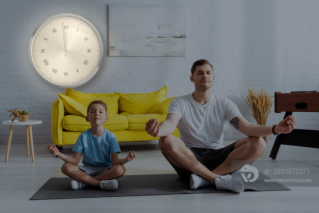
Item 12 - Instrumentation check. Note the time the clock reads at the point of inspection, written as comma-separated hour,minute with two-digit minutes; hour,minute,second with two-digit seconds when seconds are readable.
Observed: 11,59
